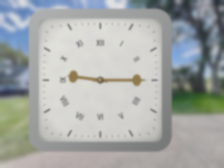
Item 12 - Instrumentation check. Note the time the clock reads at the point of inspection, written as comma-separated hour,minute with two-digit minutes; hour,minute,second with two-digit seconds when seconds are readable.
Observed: 9,15
